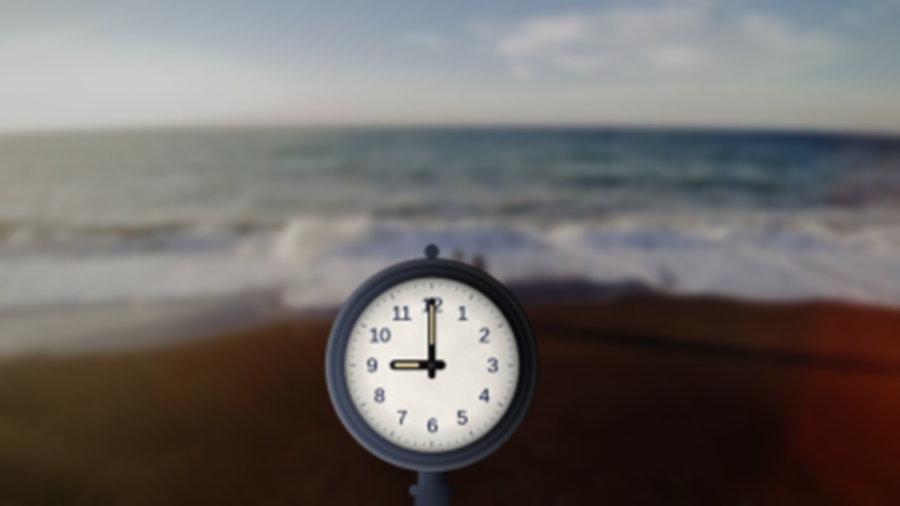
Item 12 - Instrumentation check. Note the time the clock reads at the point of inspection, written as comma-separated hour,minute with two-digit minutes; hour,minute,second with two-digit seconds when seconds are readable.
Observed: 9,00
